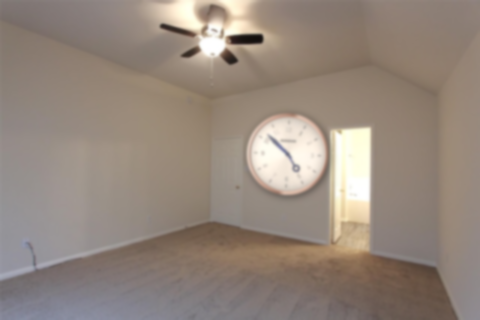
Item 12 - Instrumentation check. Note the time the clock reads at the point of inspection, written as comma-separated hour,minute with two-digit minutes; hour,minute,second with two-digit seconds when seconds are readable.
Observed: 4,52
